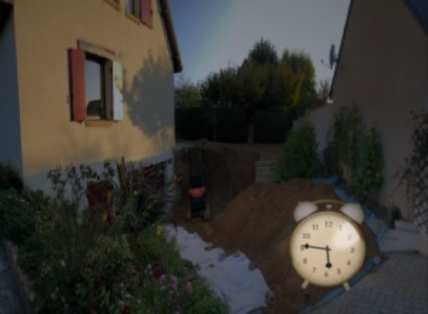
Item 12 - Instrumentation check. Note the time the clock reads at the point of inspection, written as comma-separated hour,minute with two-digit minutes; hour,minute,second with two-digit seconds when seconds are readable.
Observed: 5,46
